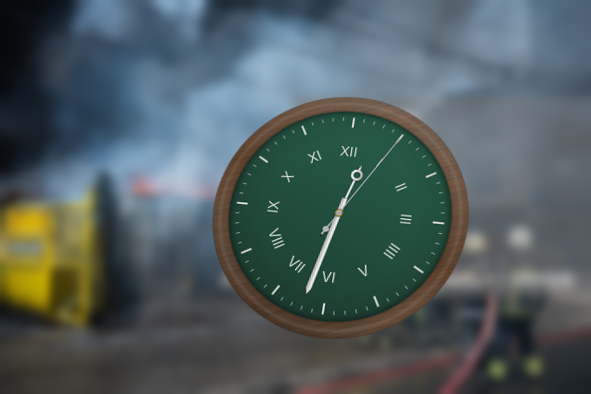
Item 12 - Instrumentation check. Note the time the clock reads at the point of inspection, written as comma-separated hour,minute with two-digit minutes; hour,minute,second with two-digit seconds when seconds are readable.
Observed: 12,32,05
